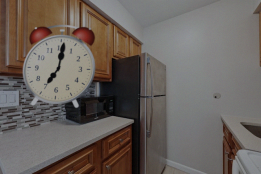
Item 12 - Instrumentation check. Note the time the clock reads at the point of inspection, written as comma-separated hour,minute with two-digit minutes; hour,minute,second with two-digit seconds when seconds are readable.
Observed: 7,01
